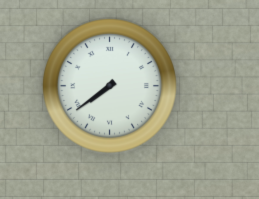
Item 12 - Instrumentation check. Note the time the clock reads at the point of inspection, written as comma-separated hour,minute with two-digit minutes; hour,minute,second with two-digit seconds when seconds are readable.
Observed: 7,39
